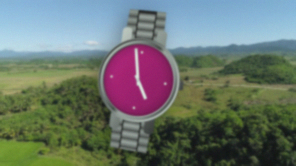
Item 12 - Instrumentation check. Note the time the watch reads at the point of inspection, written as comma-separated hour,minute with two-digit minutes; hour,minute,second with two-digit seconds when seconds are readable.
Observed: 4,58
